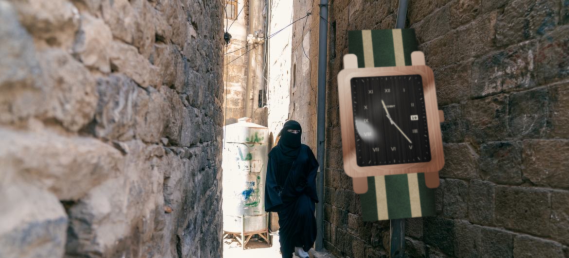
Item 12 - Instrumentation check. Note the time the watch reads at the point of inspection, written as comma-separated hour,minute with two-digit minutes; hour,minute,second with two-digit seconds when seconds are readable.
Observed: 11,24
